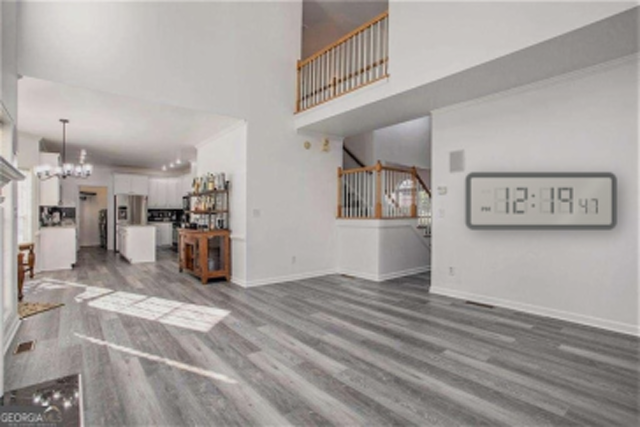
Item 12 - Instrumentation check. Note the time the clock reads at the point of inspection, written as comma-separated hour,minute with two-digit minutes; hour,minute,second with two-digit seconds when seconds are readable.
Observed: 12,19,47
